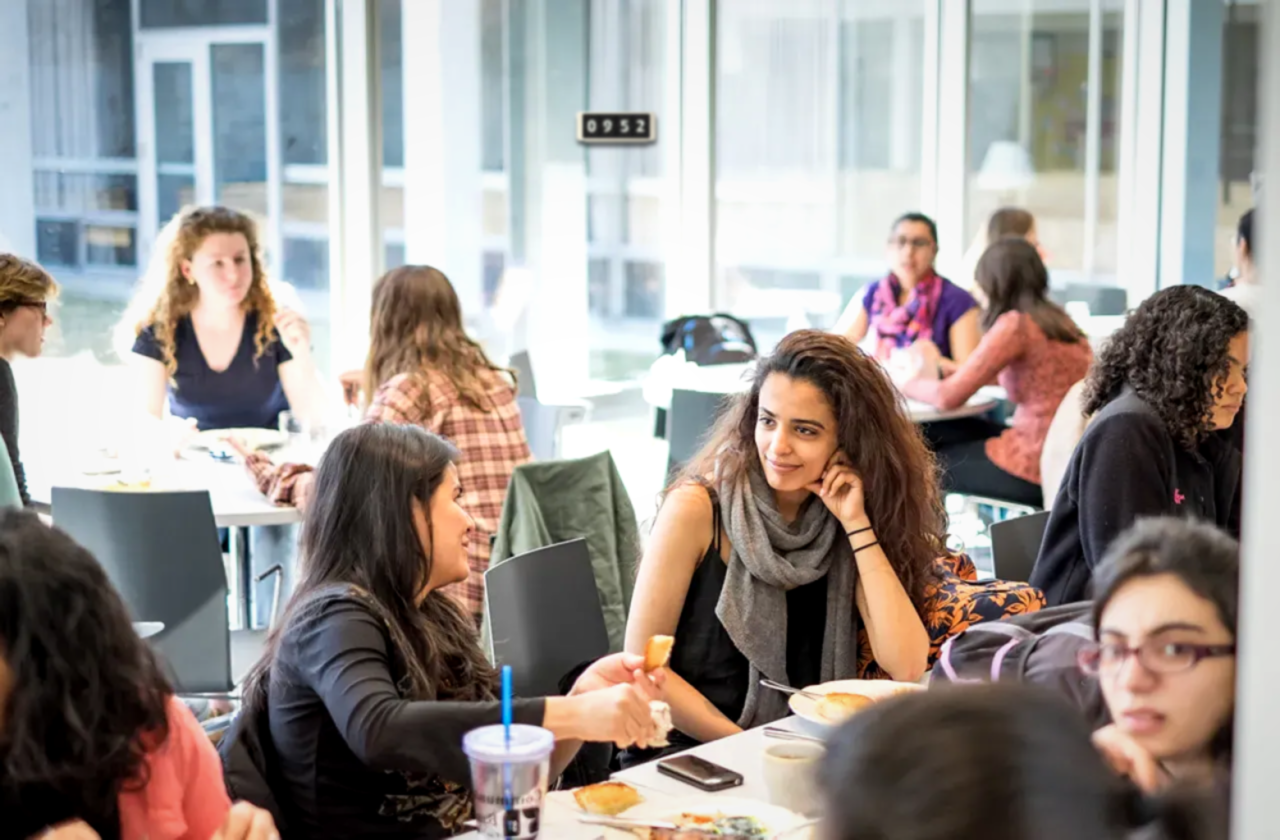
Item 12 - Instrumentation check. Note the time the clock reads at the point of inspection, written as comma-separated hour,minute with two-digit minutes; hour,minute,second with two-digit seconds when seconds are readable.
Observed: 9,52
